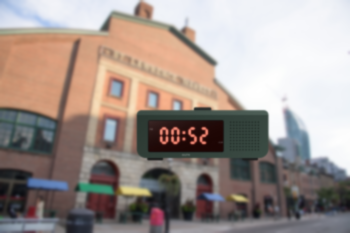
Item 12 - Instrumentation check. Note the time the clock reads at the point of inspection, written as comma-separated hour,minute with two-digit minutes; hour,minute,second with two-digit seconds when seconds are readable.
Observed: 0,52
